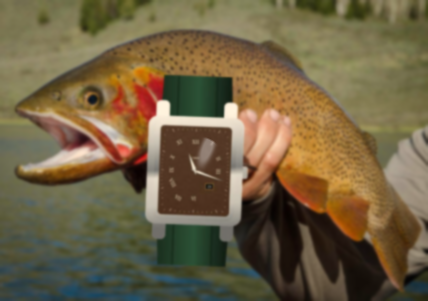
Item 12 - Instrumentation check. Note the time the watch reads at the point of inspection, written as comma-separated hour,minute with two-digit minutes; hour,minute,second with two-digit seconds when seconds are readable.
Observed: 11,18
